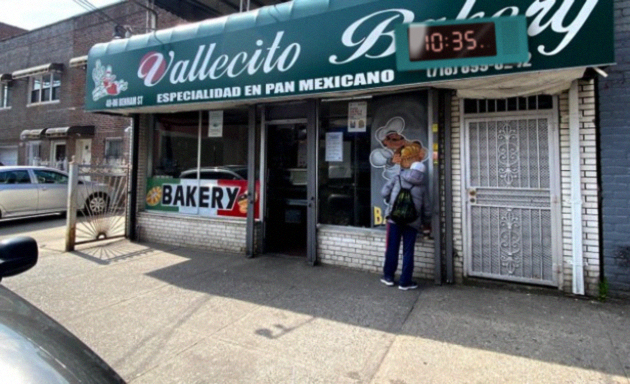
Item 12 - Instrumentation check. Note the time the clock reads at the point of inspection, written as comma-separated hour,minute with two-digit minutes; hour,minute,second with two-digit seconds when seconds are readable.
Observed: 10,35
